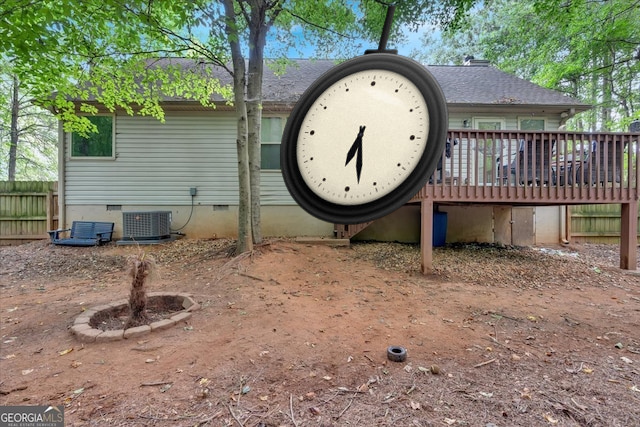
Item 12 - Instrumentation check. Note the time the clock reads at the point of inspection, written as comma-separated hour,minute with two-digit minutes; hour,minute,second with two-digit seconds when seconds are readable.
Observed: 6,28
